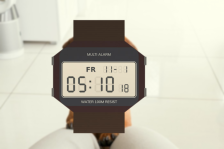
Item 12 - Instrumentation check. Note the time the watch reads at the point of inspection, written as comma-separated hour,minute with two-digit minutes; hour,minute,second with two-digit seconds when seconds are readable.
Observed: 5,10,18
